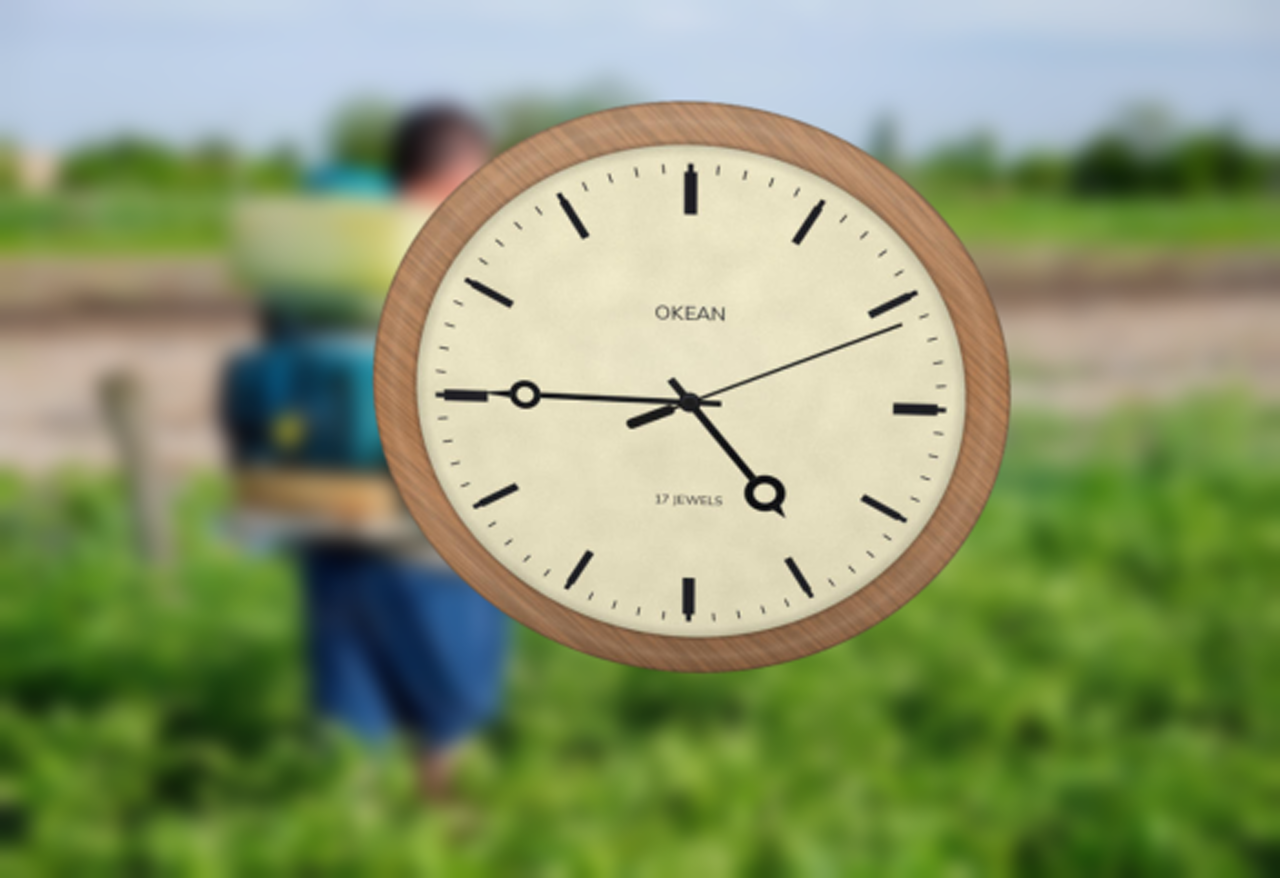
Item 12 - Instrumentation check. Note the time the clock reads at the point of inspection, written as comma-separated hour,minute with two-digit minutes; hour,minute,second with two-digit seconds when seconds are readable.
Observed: 4,45,11
